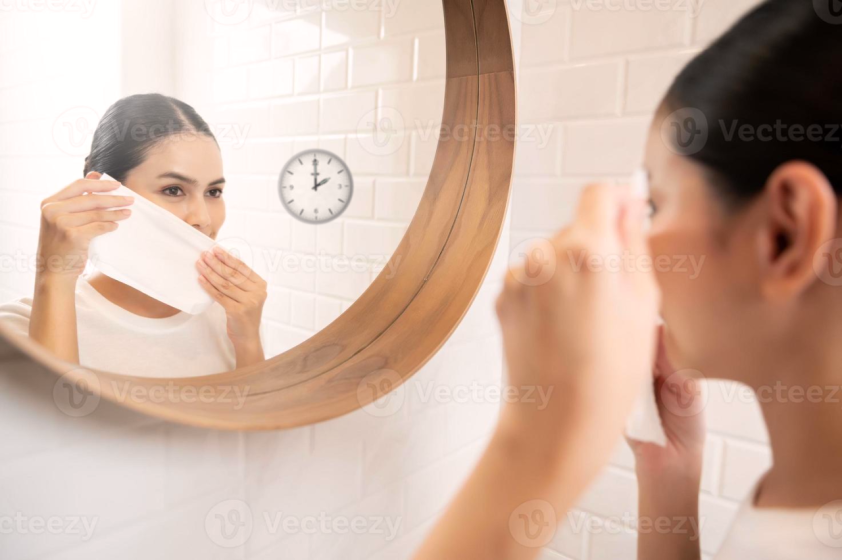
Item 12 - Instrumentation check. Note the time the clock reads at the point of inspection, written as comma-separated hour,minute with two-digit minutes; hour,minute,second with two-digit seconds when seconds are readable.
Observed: 2,00
